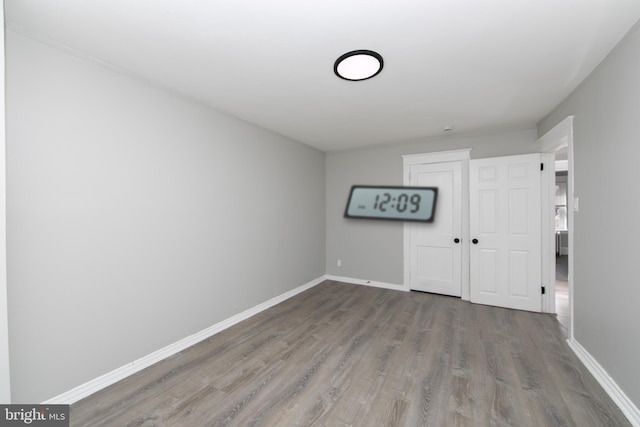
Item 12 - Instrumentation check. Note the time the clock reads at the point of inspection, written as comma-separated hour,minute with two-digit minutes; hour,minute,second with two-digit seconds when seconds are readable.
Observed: 12,09
